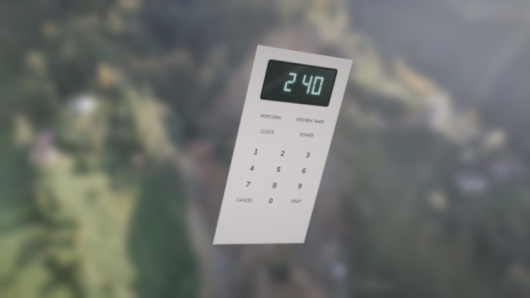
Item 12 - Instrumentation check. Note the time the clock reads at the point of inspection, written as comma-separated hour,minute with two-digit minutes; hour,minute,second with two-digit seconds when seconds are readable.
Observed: 2,40
